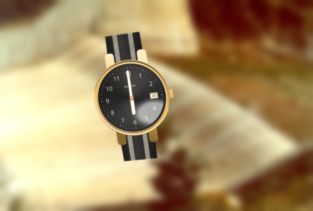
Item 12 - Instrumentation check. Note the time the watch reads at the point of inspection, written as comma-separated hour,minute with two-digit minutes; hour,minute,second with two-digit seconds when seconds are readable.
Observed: 6,00
